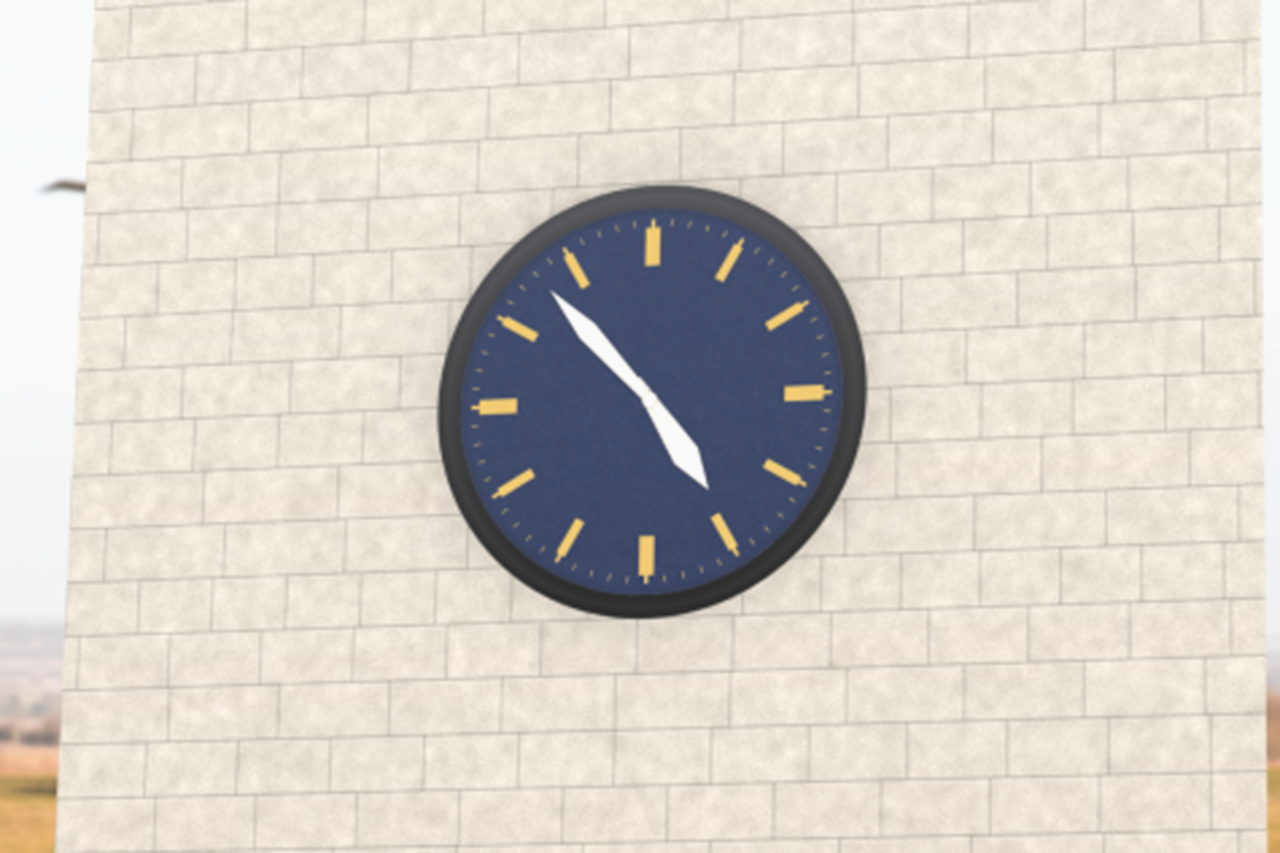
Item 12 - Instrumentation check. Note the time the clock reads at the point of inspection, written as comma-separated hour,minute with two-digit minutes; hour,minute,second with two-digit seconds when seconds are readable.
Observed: 4,53
